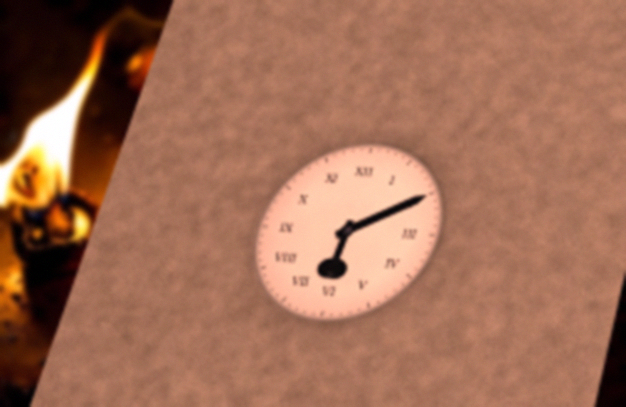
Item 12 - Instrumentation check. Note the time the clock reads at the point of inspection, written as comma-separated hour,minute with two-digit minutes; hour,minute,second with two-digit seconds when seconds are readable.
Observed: 6,10
